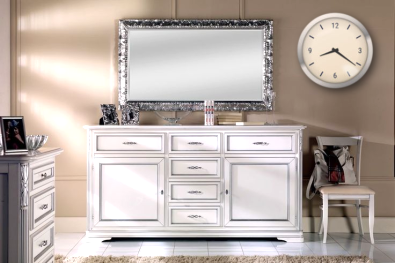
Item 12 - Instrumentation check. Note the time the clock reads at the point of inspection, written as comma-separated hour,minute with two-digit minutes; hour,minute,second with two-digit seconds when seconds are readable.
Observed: 8,21
